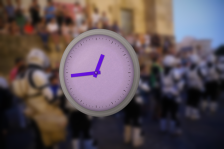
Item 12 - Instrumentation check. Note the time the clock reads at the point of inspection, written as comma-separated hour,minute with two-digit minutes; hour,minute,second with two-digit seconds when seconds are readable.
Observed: 12,44
